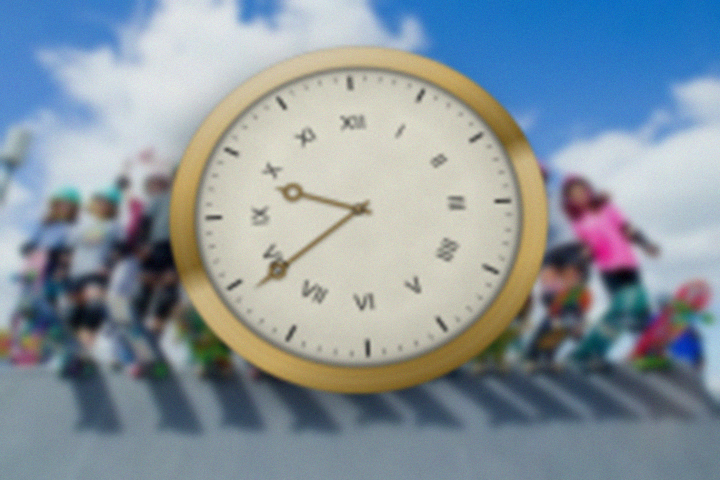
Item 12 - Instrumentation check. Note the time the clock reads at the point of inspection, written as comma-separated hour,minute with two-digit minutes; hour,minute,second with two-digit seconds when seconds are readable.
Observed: 9,39
